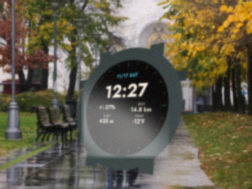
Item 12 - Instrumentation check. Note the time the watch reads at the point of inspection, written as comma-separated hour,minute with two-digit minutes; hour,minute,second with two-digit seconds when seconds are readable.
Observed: 12,27
